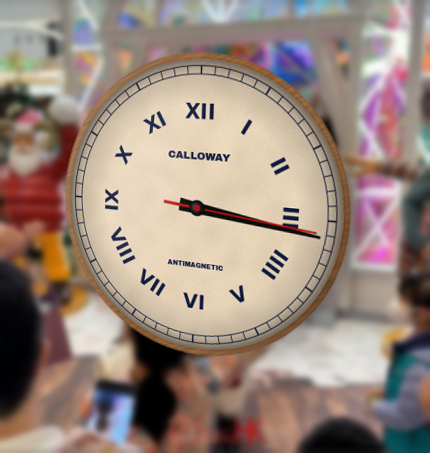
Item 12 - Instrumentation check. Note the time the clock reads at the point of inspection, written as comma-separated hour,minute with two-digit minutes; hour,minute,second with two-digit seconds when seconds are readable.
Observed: 3,16,16
